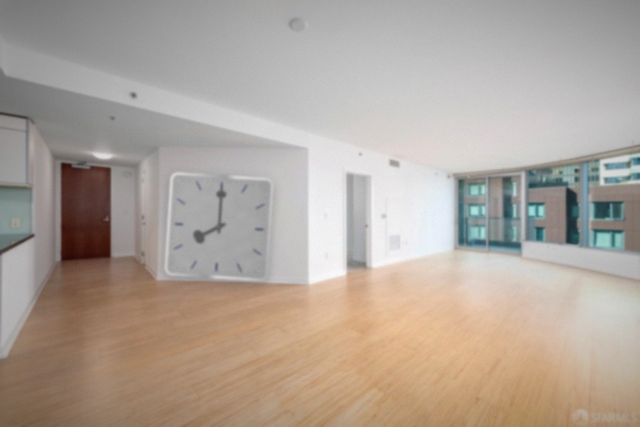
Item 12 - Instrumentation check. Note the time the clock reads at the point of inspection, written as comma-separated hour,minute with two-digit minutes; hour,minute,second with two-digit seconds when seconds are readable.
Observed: 8,00
